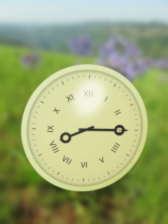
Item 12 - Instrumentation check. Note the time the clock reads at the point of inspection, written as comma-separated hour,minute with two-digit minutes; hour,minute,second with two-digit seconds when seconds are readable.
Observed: 8,15
